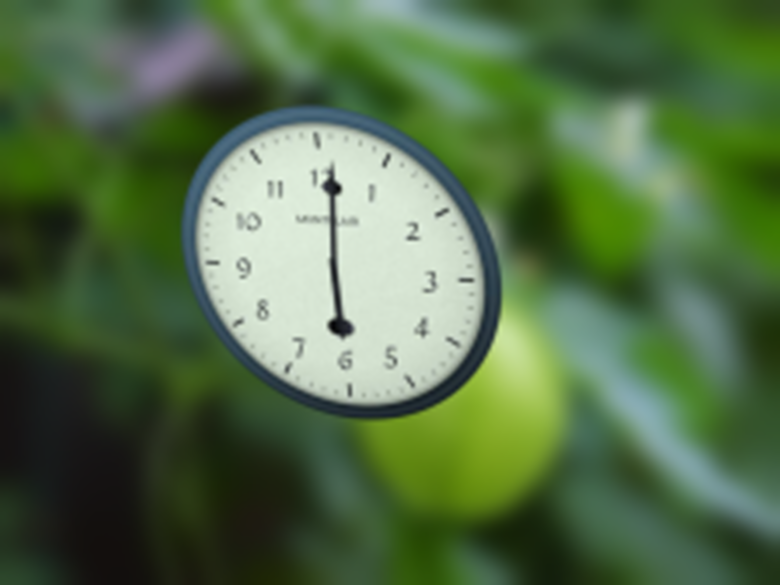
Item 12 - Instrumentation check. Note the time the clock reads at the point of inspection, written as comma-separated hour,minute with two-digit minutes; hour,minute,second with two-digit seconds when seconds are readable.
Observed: 6,01
